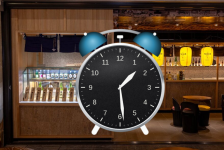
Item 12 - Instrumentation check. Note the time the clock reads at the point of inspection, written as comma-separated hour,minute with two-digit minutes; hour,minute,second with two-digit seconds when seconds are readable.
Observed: 1,29
